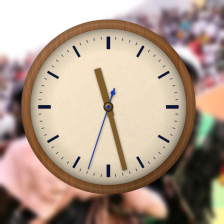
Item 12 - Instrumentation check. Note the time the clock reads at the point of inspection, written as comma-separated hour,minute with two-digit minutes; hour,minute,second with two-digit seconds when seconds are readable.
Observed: 11,27,33
